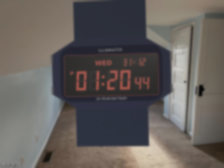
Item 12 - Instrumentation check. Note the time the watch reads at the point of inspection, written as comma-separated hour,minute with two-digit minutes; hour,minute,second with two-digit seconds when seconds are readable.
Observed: 1,20,44
